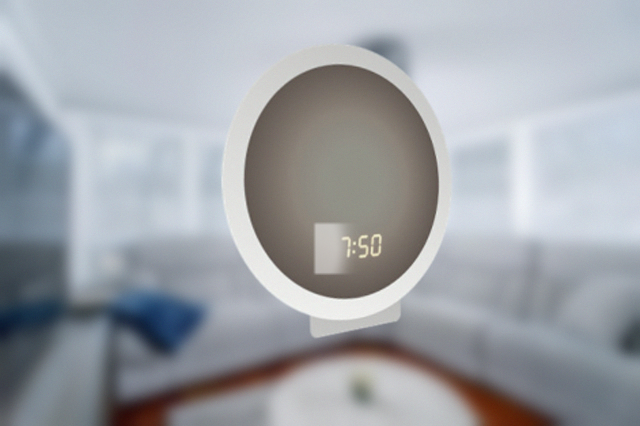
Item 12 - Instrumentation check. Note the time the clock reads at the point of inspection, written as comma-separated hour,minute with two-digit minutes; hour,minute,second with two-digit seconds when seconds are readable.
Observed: 7,50
